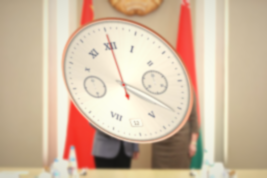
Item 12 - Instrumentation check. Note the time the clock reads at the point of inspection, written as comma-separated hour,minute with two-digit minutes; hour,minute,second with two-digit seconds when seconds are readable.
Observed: 4,21
